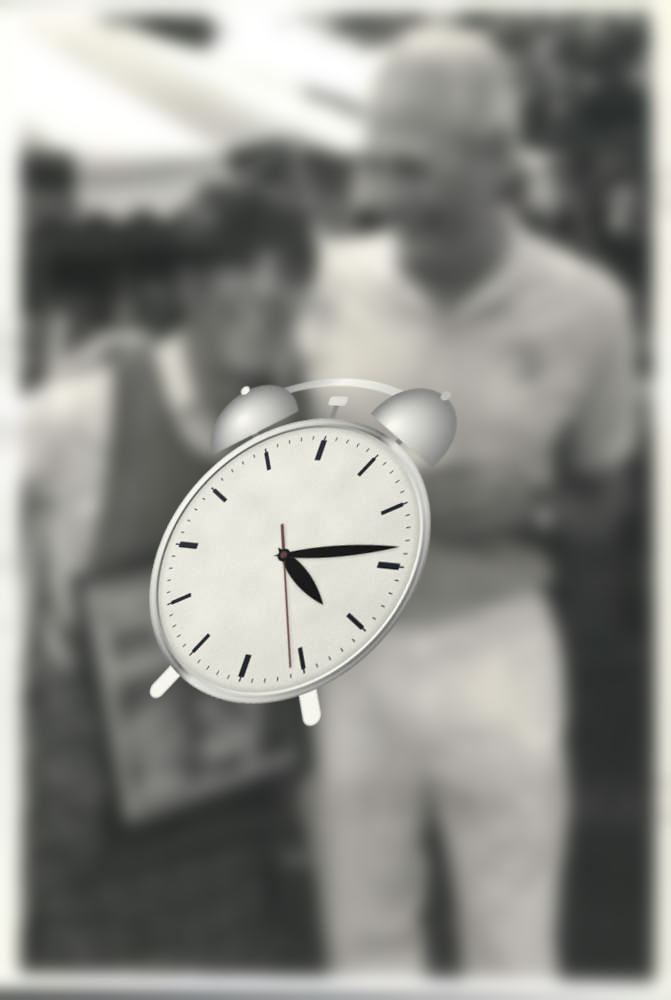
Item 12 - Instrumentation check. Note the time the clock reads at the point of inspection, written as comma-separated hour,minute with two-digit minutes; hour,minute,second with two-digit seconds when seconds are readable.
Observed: 4,13,26
